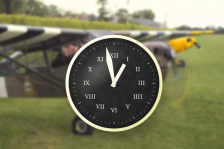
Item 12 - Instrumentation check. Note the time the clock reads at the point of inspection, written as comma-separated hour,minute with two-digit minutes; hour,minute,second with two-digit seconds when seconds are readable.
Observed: 12,58
